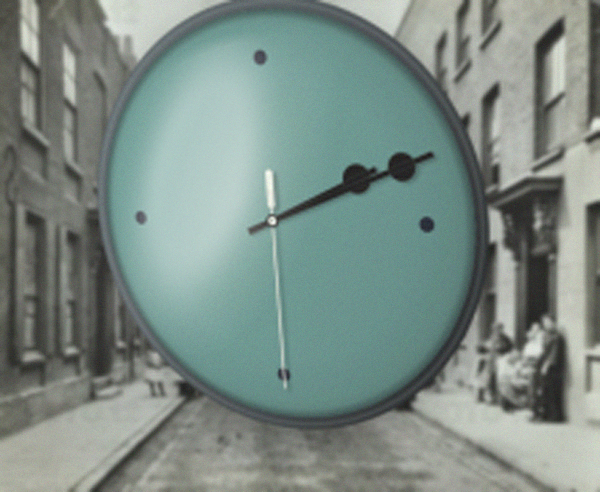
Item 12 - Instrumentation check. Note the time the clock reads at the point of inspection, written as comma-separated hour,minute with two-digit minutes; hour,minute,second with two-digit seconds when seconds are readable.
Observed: 2,11,30
